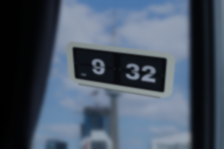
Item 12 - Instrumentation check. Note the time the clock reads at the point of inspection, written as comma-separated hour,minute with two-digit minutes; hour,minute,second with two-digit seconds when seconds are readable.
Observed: 9,32
